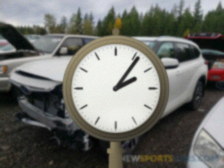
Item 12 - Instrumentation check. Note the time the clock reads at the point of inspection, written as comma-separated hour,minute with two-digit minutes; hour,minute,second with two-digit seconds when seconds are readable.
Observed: 2,06
